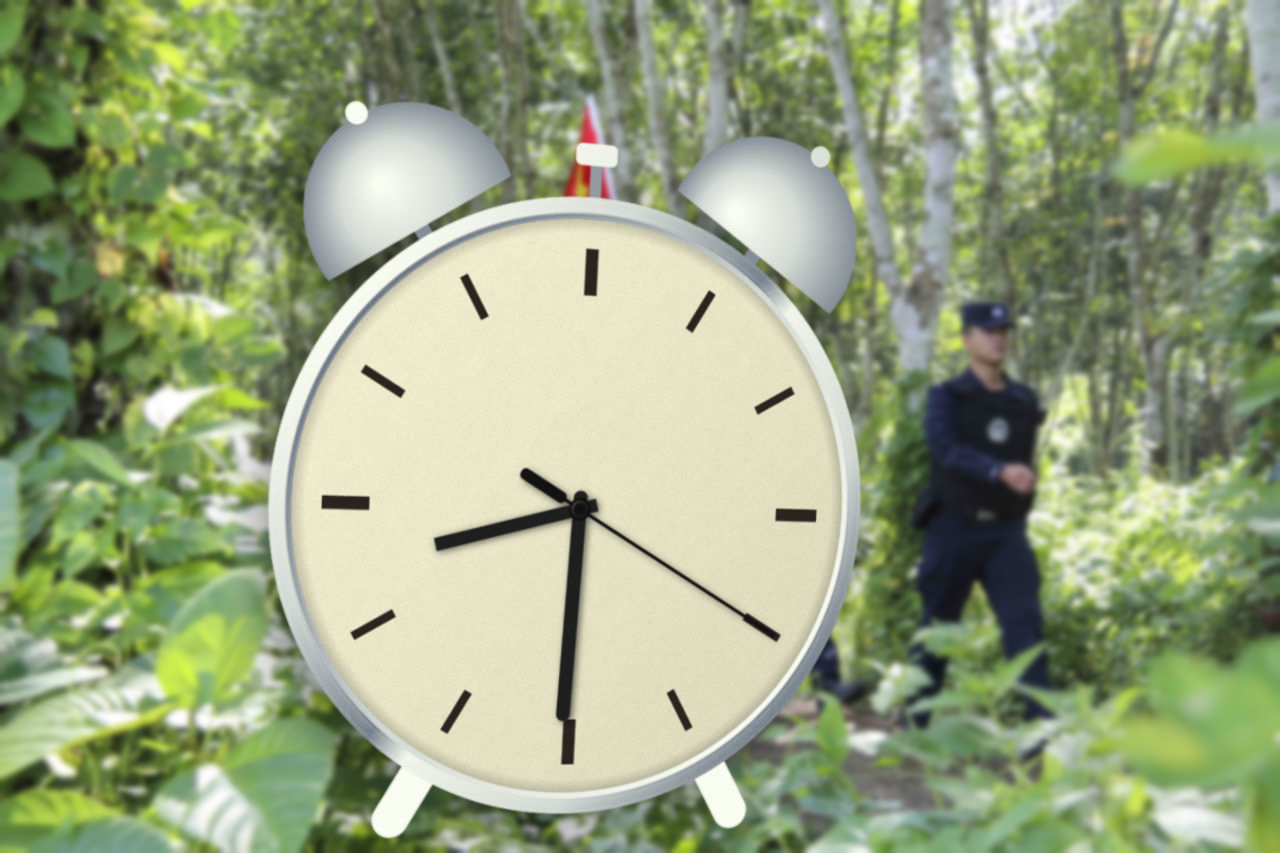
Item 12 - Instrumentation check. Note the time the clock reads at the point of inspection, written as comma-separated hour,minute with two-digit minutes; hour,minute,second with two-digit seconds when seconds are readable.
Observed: 8,30,20
